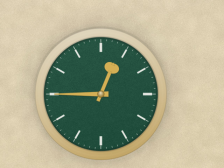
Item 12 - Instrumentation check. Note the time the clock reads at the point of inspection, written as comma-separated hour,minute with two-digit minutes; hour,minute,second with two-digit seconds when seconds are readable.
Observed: 12,45
